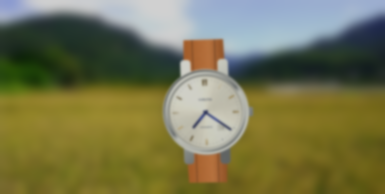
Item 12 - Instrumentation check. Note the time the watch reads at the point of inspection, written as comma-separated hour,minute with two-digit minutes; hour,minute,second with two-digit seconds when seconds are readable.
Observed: 7,21
